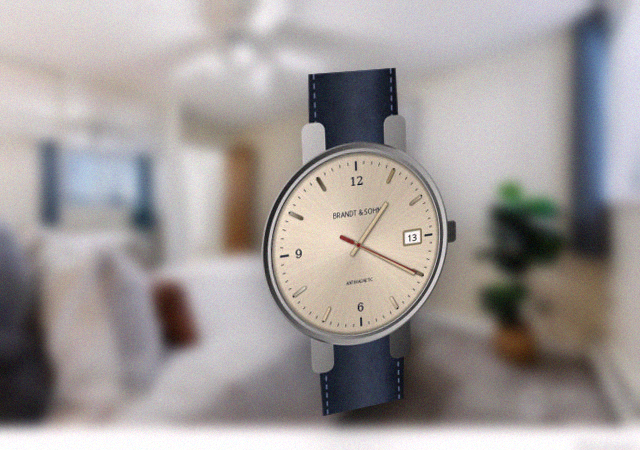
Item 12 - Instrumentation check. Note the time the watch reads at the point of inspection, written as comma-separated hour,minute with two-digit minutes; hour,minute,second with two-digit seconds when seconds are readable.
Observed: 1,20,20
